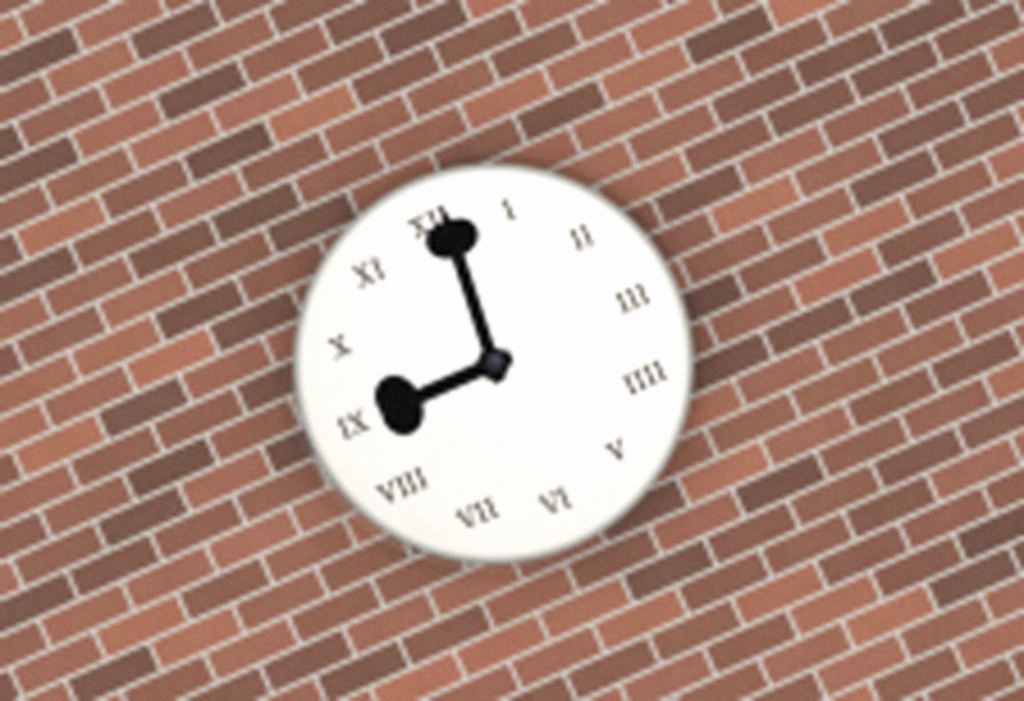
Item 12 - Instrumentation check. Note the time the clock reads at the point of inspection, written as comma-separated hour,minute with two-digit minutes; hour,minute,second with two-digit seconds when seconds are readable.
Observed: 9,01
